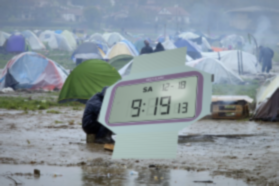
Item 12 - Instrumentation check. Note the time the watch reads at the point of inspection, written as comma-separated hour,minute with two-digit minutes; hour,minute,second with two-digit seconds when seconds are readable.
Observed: 9,19
